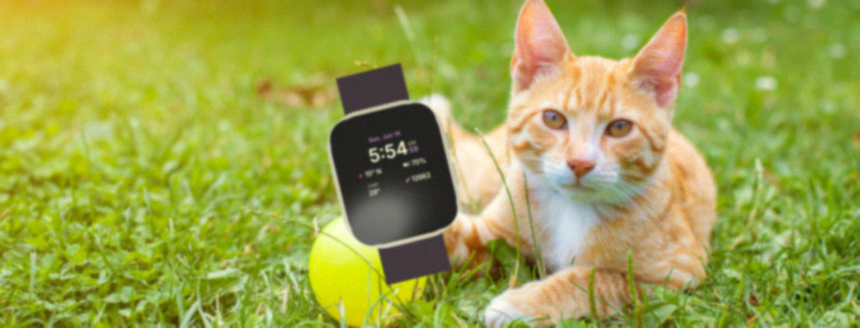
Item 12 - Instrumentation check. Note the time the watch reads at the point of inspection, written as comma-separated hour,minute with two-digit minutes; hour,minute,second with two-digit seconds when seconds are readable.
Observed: 5,54
